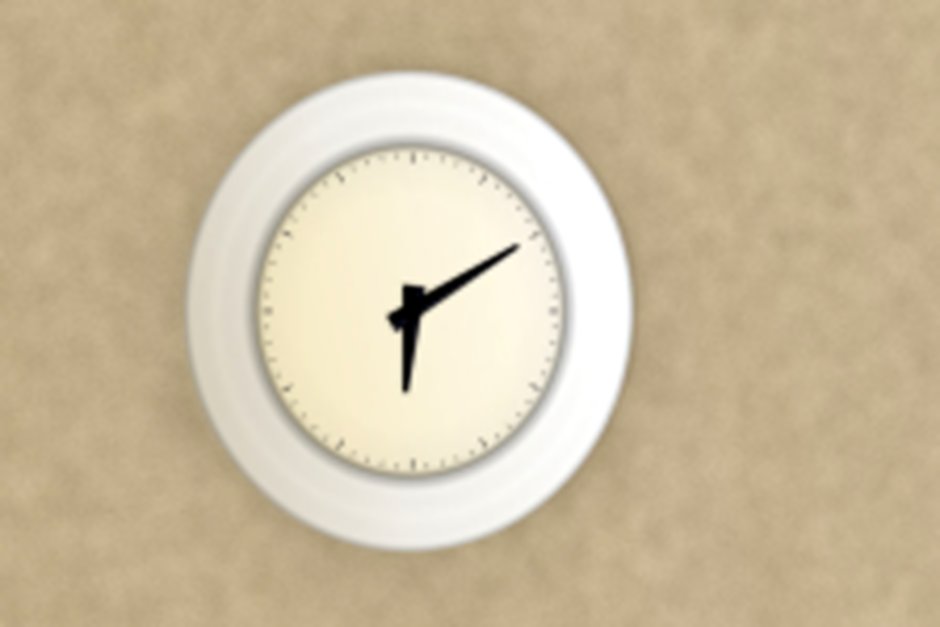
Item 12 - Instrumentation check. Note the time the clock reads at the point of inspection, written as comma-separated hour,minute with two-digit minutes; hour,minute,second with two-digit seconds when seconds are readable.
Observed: 6,10
